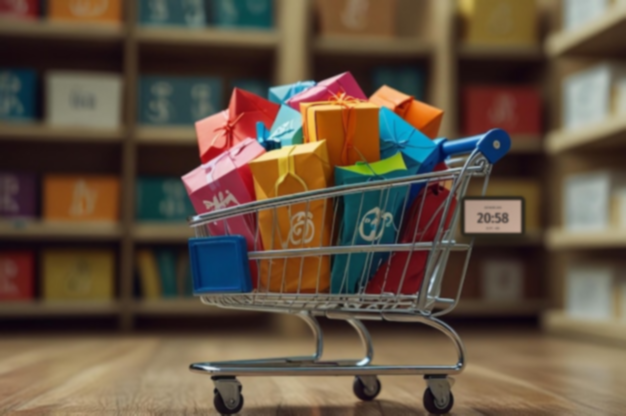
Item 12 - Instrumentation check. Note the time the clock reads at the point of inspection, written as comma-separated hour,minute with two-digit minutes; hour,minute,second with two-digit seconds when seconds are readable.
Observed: 20,58
